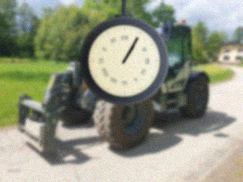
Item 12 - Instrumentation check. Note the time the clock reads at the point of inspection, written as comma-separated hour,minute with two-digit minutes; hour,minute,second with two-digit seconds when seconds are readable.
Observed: 1,05
